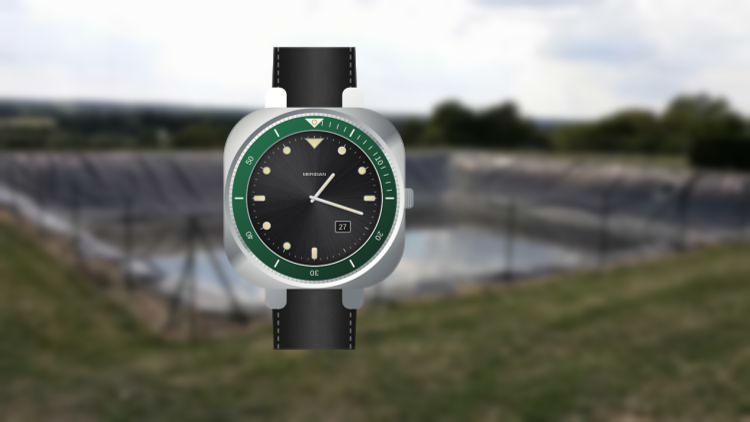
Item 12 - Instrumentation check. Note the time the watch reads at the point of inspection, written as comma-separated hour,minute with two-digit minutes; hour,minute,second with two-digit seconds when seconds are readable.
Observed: 1,18
